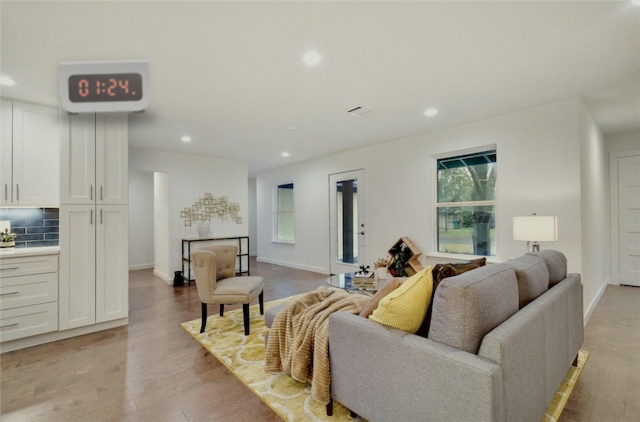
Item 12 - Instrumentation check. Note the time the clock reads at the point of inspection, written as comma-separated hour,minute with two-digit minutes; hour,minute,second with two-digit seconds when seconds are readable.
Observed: 1,24
